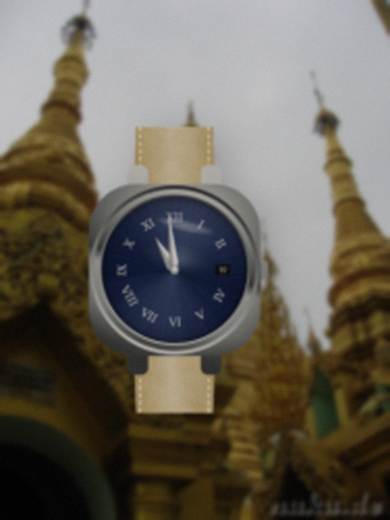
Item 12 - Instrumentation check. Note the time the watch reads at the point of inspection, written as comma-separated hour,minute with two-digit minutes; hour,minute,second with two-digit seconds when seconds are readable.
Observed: 10,59
